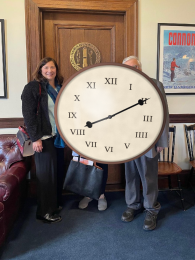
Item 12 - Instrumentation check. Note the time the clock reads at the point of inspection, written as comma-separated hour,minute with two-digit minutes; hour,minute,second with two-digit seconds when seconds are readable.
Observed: 8,10
